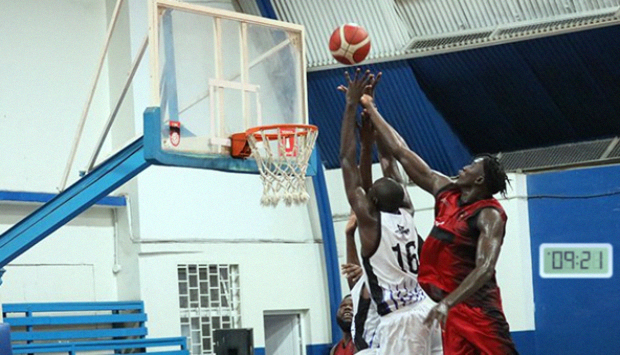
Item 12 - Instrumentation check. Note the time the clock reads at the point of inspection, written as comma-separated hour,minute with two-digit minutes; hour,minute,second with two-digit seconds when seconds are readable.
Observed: 9,21
